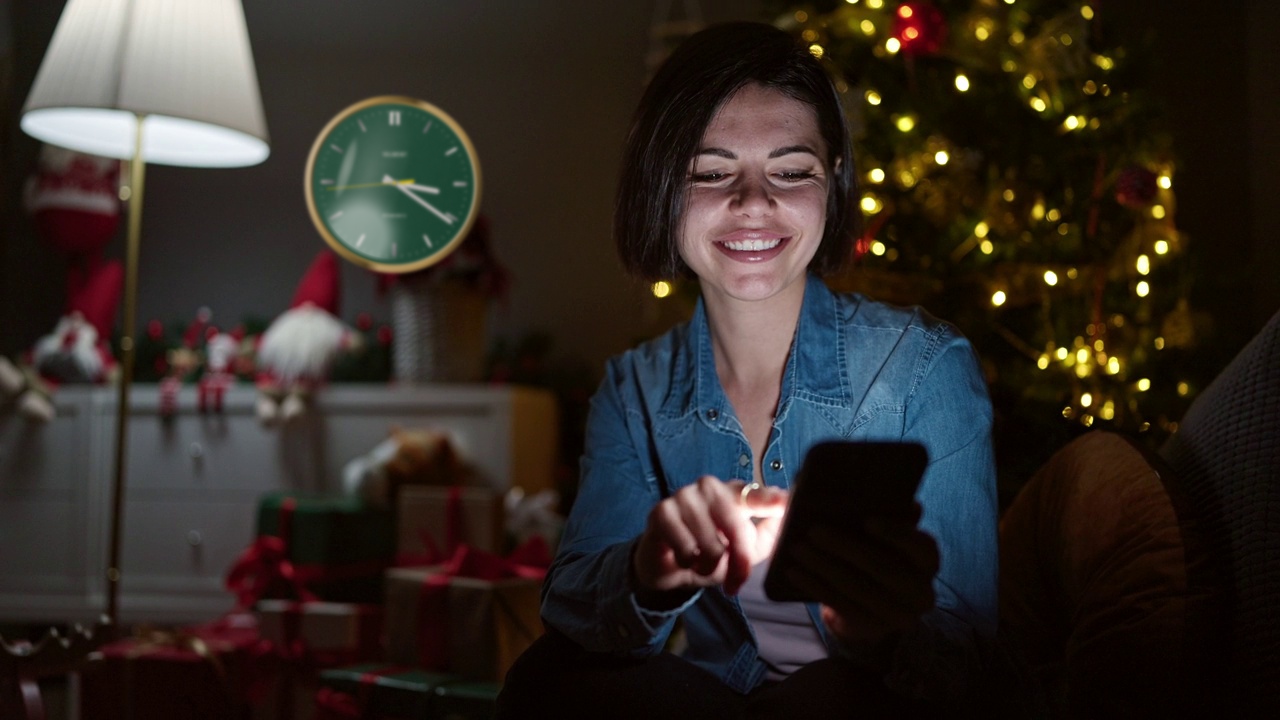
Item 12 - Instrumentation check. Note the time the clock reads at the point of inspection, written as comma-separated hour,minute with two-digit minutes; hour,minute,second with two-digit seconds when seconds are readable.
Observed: 3,20,44
